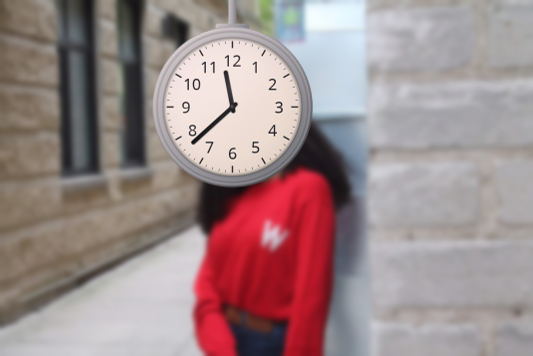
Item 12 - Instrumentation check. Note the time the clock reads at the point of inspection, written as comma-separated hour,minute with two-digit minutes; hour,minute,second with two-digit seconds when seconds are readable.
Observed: 11,38
